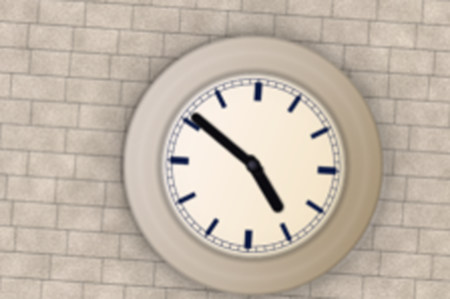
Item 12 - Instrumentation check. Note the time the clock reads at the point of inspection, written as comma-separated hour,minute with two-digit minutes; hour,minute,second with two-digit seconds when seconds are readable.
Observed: 4,51
